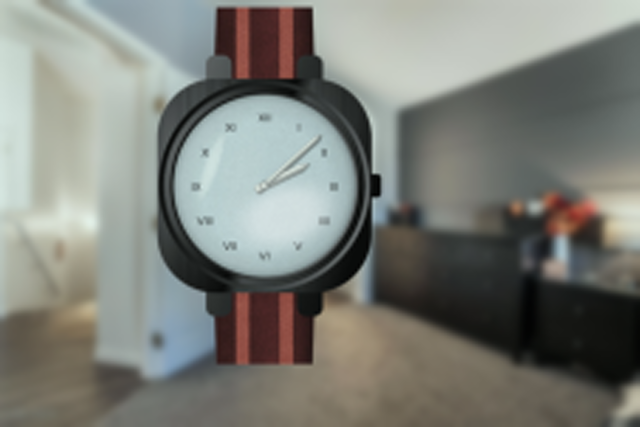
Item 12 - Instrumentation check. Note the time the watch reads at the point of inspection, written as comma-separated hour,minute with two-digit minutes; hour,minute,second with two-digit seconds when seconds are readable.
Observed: 2,08
